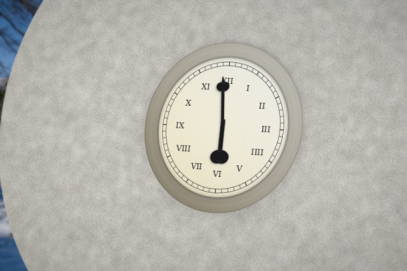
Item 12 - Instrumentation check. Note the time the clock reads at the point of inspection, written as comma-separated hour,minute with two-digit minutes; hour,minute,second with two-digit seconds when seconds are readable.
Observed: 5,59
